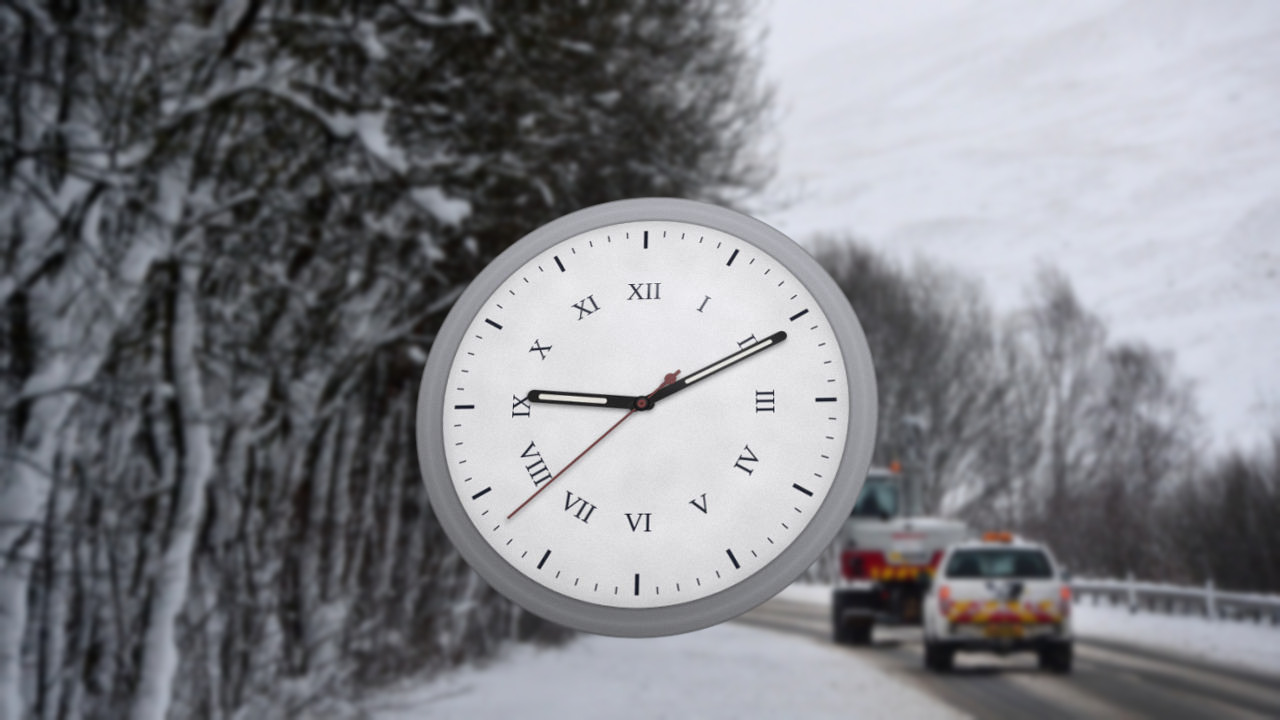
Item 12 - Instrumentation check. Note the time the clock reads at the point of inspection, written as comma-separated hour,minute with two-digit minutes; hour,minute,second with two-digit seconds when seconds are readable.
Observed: 9,10,38
